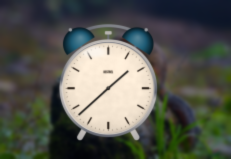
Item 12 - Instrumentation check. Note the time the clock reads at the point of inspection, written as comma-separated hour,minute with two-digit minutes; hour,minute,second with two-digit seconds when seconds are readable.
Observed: 1,38
